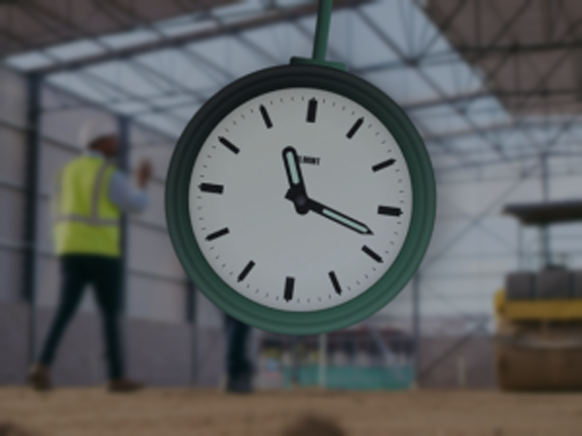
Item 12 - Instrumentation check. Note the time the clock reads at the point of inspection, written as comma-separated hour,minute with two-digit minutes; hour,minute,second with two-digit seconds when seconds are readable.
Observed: 11,18
